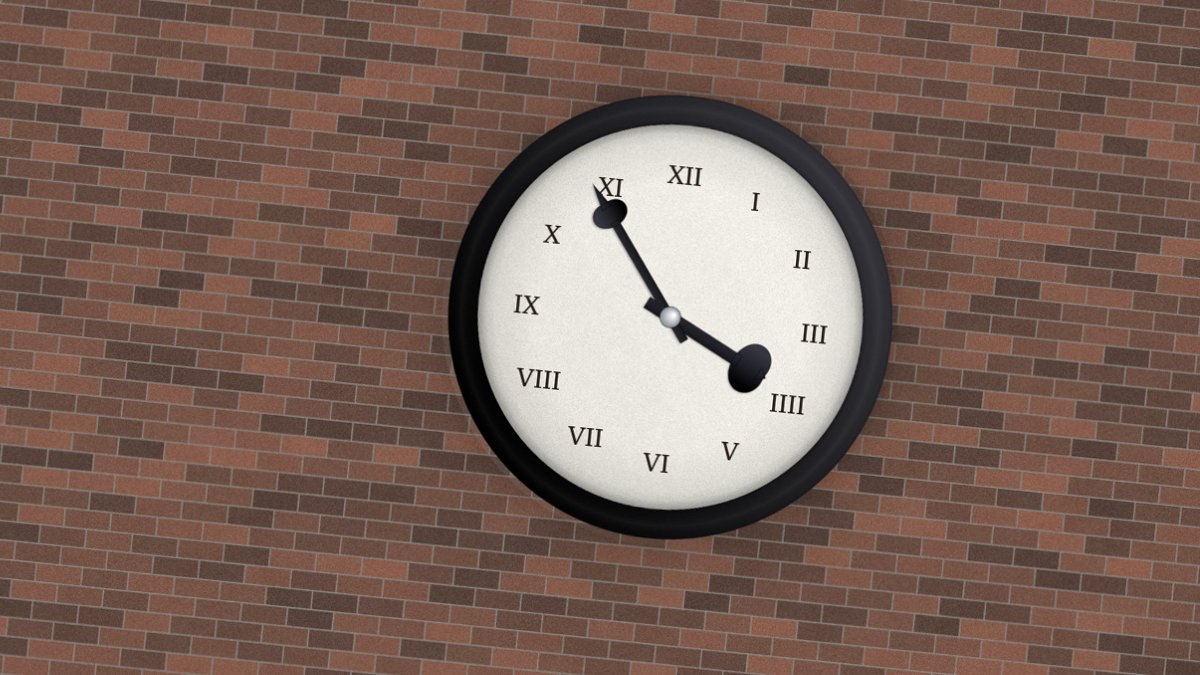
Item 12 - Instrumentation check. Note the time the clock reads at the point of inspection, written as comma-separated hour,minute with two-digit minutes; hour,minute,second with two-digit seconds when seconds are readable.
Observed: 3,54
